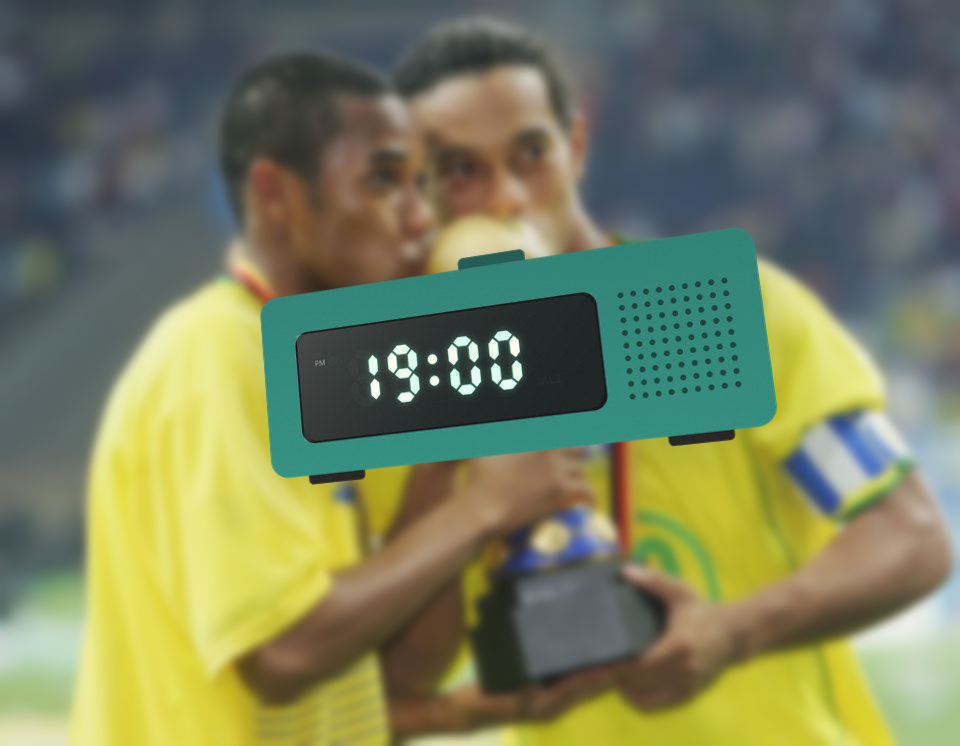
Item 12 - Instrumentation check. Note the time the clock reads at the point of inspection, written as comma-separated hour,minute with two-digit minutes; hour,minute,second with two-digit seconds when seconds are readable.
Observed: 19,00
